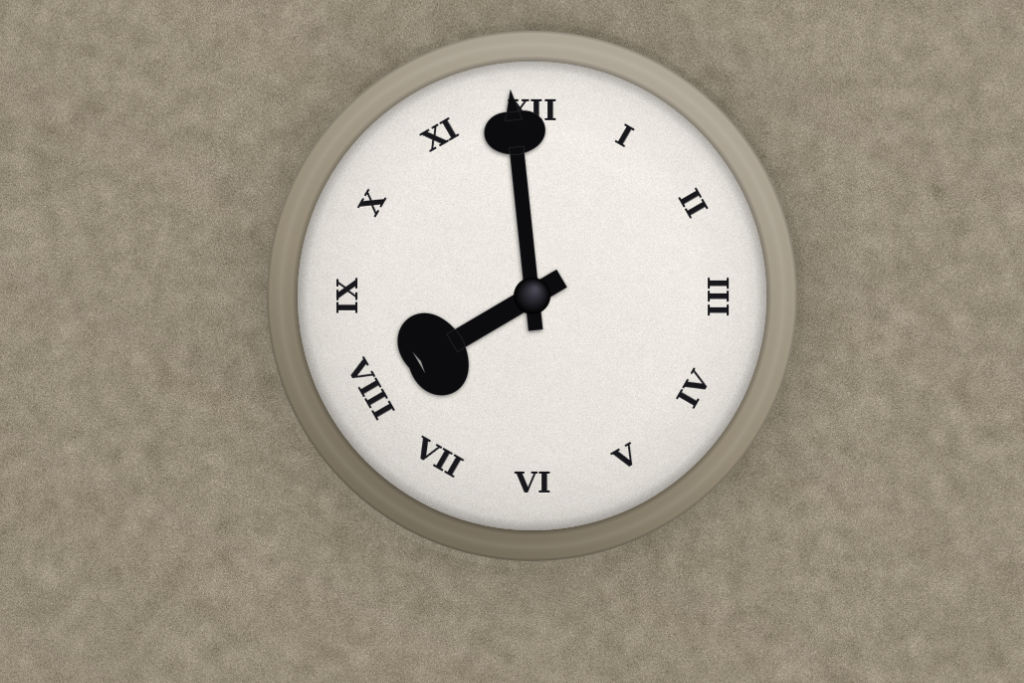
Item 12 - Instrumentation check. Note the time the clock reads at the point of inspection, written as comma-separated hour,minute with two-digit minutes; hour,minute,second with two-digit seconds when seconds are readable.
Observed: 7,59
